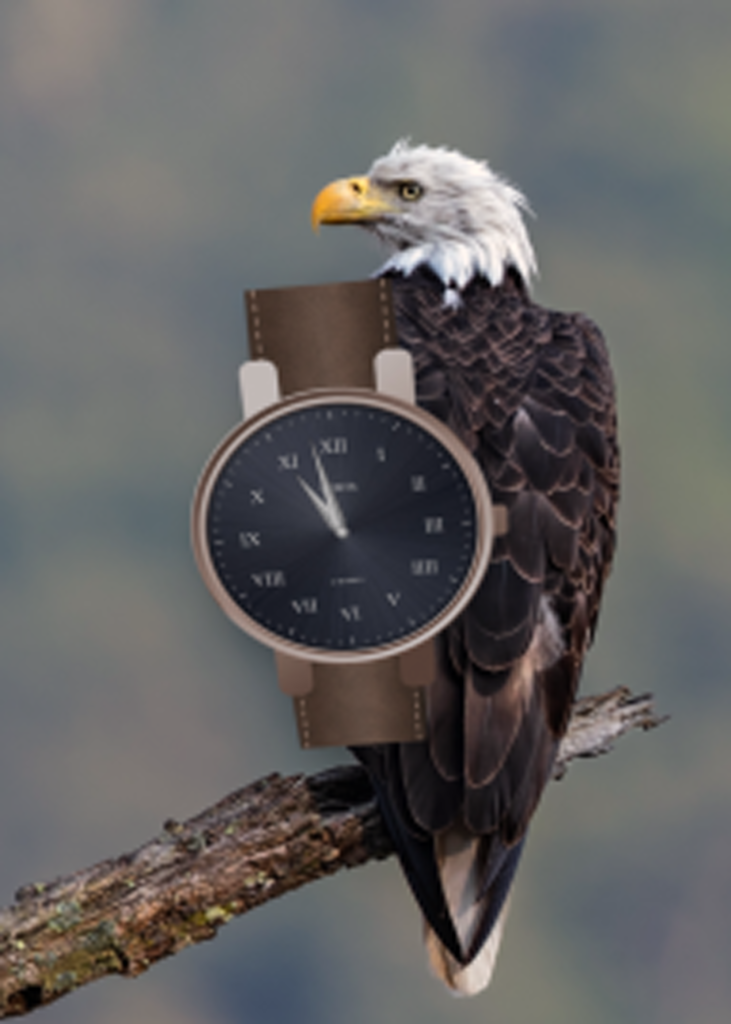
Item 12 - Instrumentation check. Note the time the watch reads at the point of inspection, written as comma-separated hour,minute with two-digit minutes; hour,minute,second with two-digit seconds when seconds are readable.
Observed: 10,58
